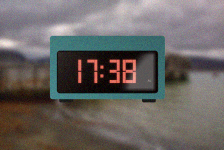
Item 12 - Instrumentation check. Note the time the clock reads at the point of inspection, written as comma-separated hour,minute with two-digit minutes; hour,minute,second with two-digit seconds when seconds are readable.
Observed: 17,38
